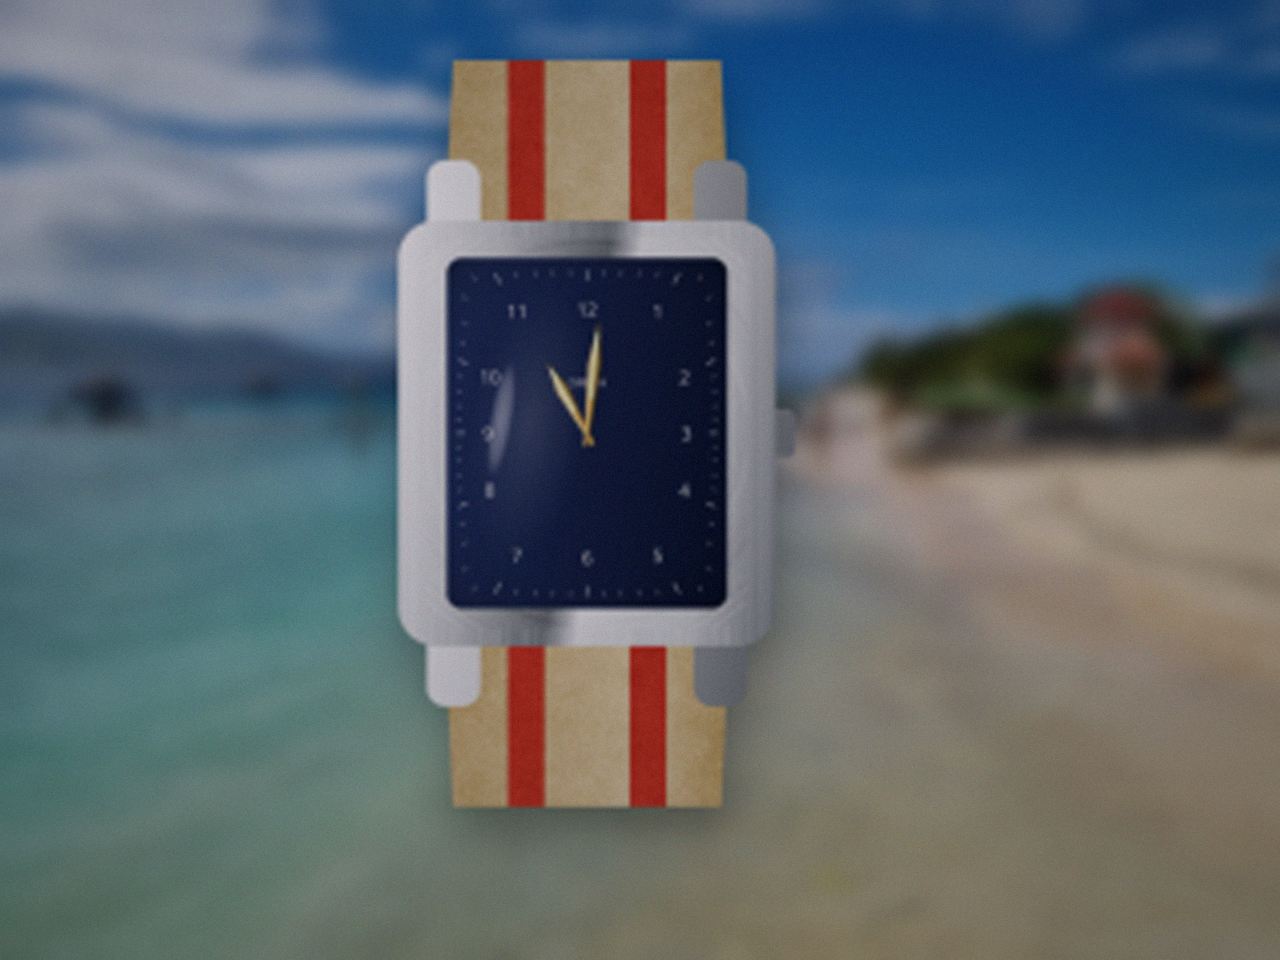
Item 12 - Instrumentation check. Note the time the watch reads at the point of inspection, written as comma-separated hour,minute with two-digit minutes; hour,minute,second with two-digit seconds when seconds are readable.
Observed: 11,01
